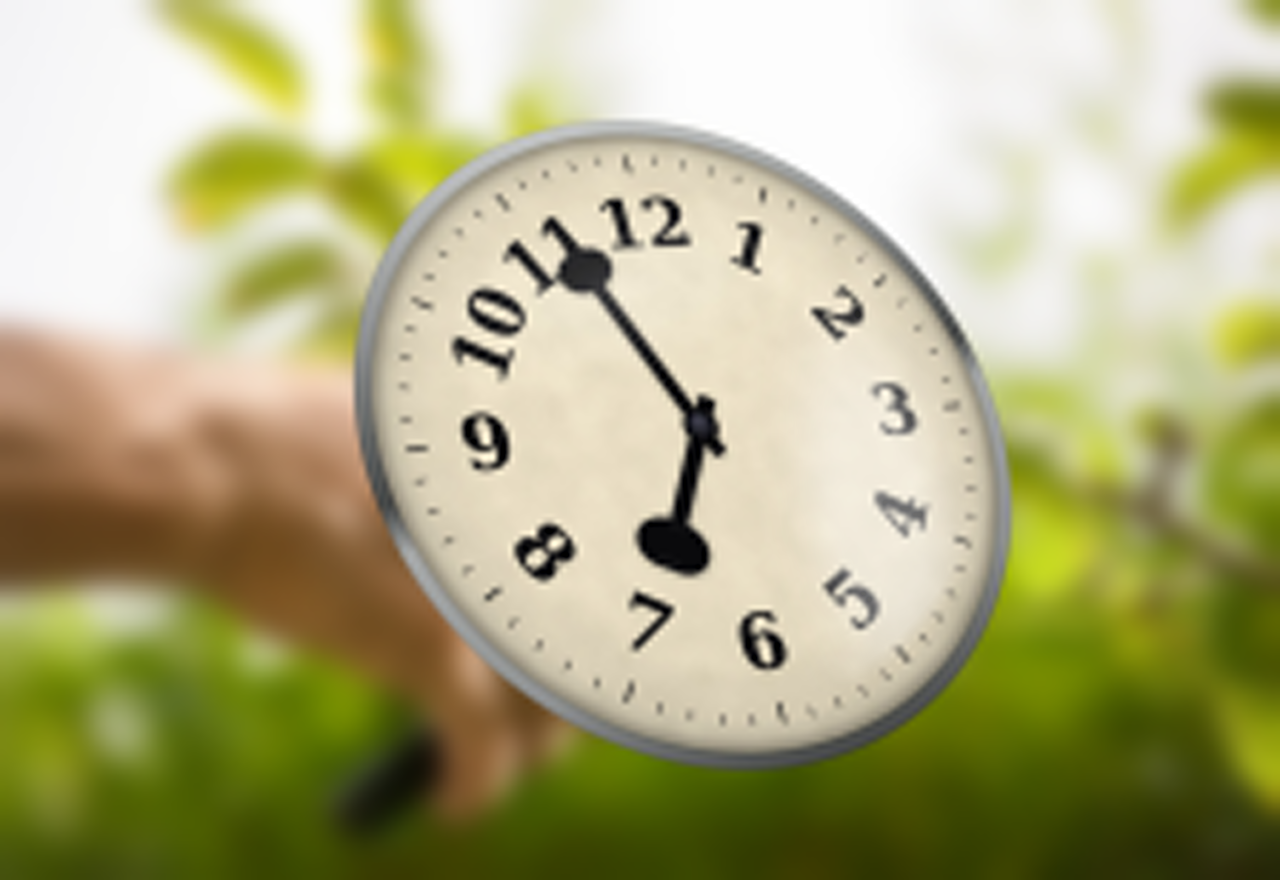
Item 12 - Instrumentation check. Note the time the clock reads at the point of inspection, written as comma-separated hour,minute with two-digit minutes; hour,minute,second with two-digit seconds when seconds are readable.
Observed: 6,56
